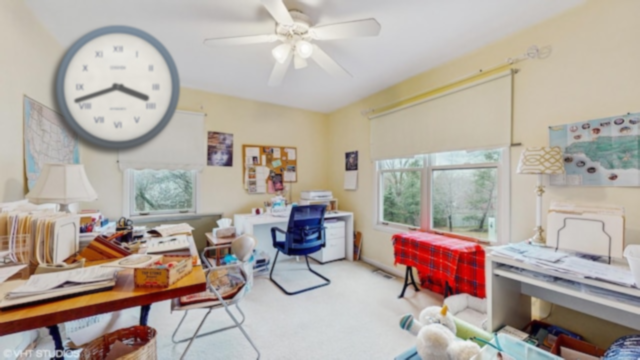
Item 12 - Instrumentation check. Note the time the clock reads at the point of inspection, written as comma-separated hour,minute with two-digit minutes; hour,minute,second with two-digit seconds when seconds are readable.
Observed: 3,42
